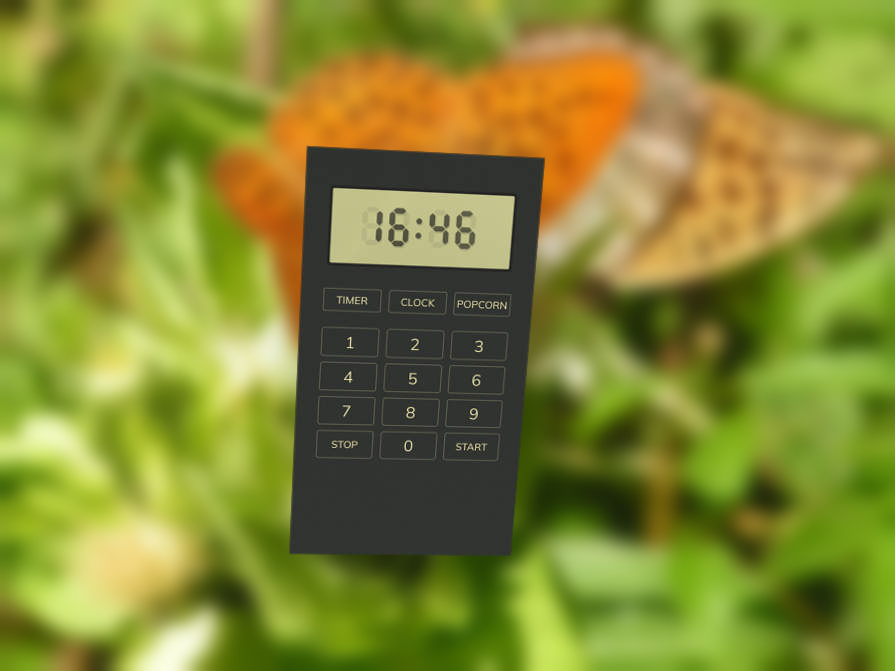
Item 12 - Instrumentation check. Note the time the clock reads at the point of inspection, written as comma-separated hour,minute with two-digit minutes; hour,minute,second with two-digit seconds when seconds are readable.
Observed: 16,46
